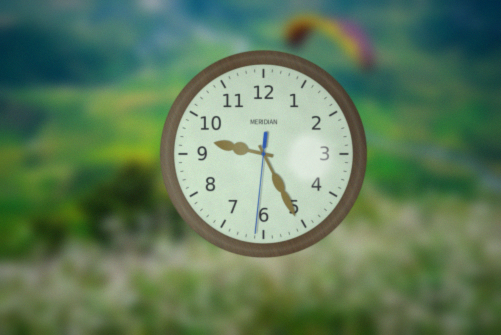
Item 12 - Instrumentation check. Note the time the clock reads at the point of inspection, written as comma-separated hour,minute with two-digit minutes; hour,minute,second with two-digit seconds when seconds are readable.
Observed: 9,25,31
